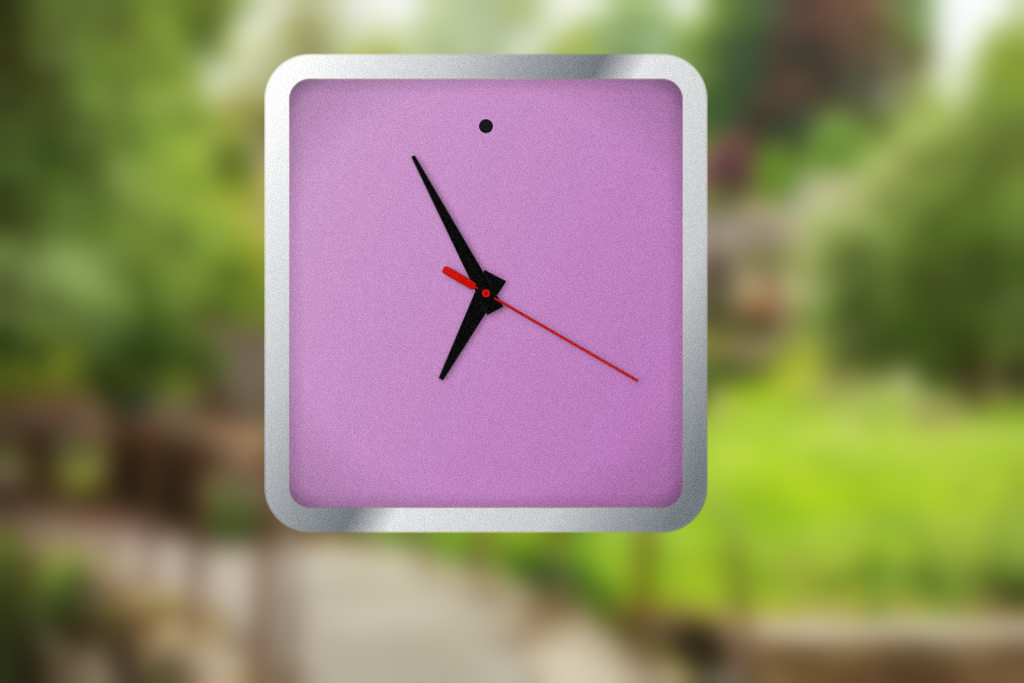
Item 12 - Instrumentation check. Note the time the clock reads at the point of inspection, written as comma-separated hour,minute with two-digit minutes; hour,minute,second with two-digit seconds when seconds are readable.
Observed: 6,55,20
